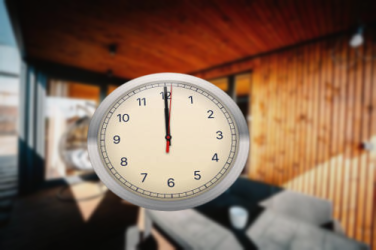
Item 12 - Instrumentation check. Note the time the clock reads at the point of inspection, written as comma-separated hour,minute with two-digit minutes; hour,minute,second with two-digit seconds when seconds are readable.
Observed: 12,00,01
